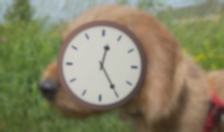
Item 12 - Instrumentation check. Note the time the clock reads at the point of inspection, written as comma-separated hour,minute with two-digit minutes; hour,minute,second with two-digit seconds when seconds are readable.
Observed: 12,25
